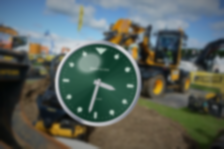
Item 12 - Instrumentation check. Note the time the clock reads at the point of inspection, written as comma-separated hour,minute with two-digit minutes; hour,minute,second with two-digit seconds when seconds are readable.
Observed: 3,32
